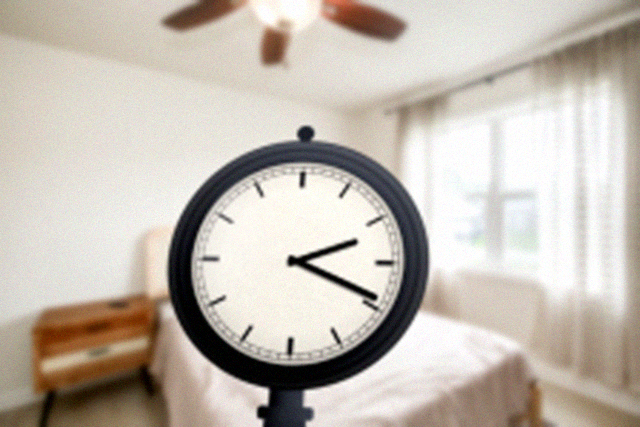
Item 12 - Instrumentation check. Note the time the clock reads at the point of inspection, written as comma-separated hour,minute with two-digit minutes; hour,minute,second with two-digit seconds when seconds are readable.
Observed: 2,19
